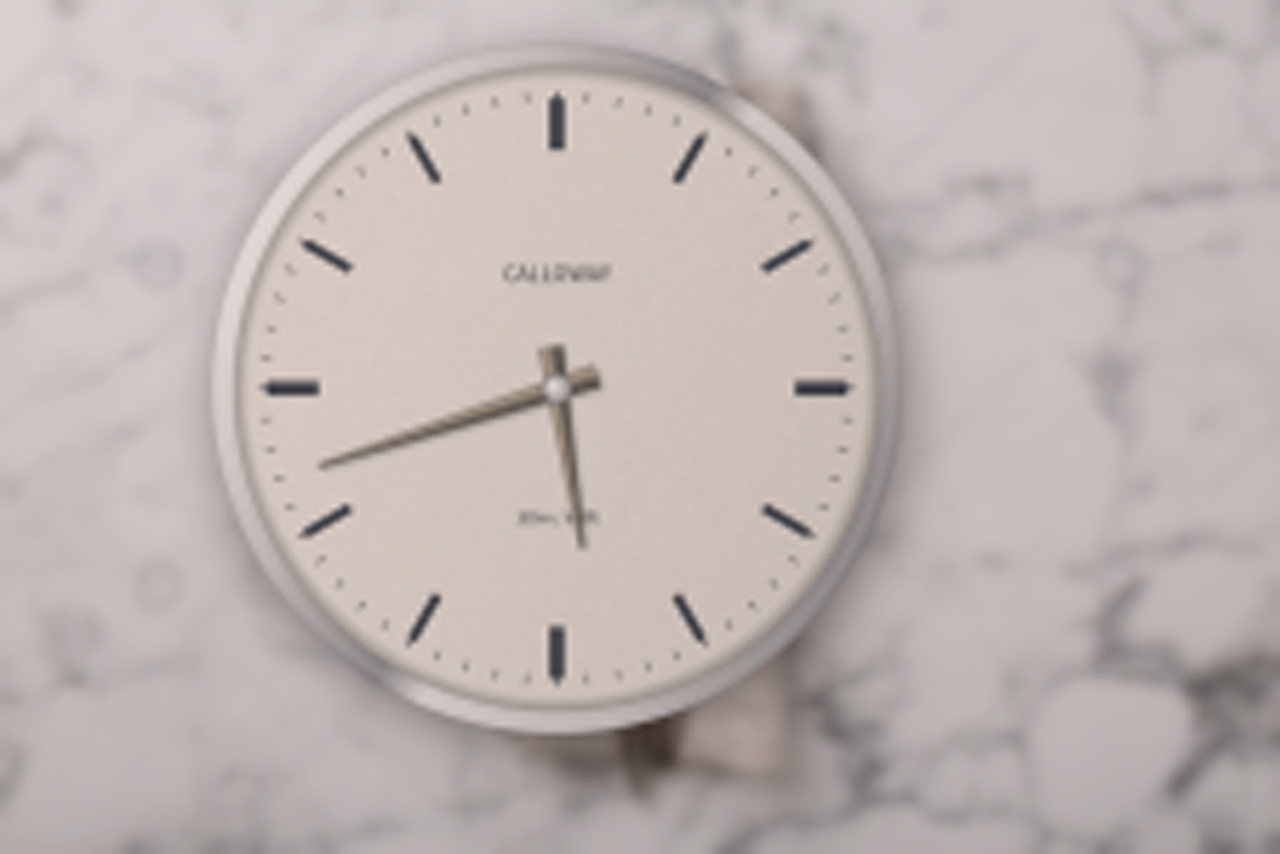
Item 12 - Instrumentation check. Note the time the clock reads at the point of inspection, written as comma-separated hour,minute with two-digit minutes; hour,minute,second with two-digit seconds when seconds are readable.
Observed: 5,42
